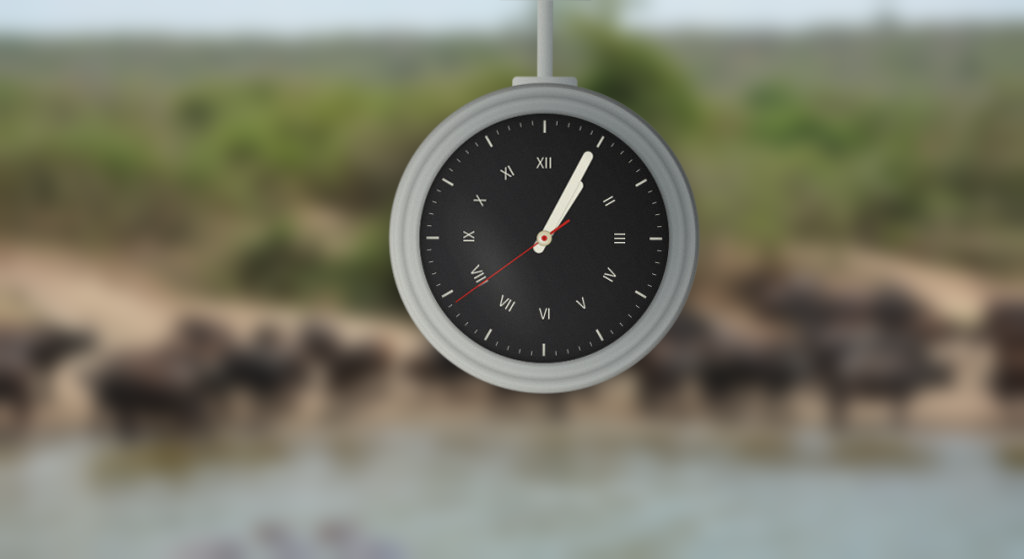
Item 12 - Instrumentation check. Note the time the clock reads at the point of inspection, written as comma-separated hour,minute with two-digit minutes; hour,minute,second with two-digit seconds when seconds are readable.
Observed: 1,04,39
